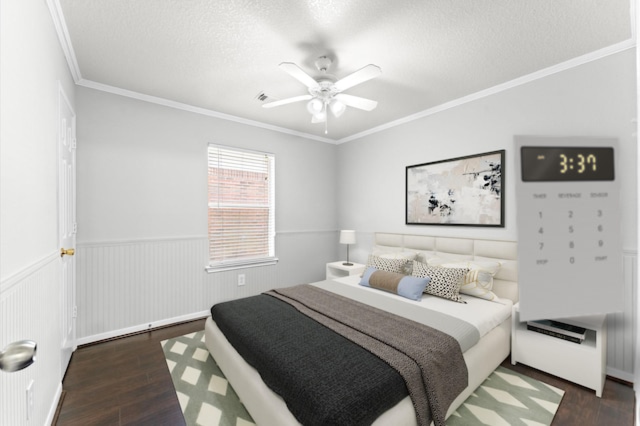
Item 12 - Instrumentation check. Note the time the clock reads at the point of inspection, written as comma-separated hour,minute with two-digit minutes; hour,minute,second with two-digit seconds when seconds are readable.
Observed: 3,37
